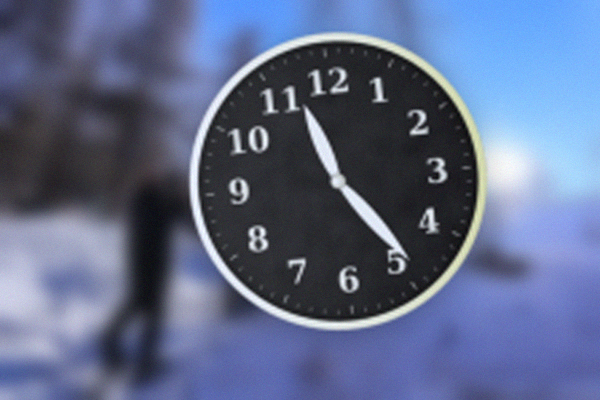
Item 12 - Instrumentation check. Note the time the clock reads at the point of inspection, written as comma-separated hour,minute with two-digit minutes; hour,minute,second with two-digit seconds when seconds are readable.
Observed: 11,24
